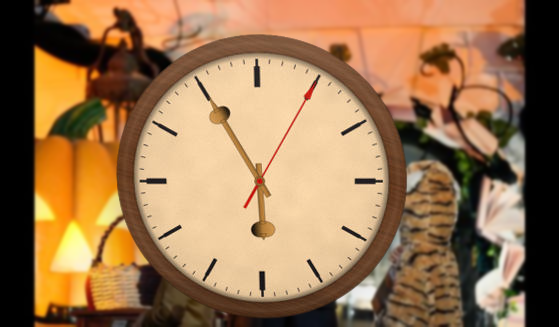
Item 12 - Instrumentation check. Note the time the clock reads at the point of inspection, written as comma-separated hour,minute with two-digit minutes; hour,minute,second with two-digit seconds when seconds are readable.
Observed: 5,55,05
